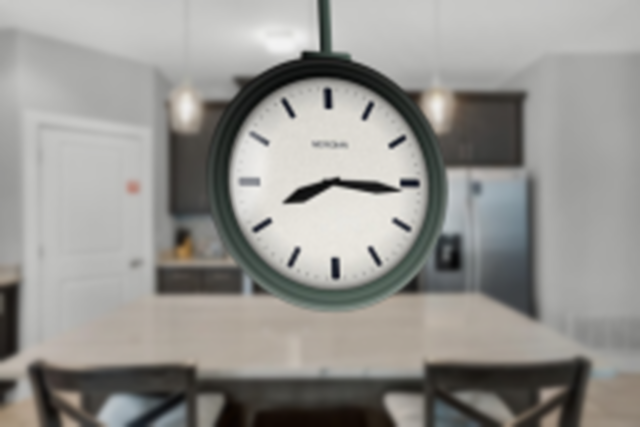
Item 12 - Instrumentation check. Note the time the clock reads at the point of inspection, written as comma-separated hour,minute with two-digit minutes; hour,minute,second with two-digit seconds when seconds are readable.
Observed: 8,16
